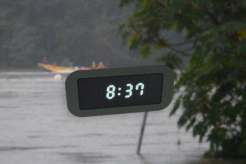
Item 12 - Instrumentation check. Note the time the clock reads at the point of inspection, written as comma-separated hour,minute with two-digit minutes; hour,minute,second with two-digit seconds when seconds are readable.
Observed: 8,37
